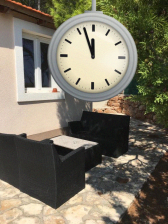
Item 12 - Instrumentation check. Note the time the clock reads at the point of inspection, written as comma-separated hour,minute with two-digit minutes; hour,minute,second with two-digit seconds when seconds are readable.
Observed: 11,57
